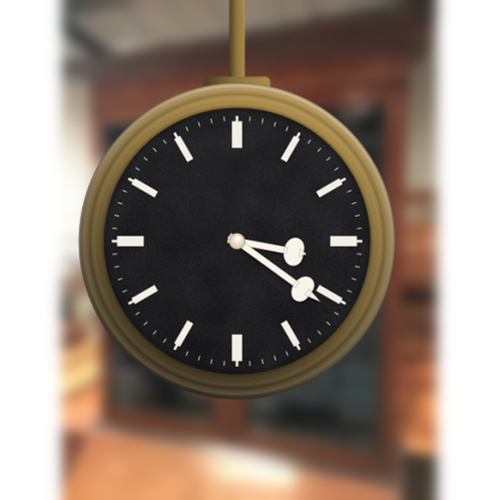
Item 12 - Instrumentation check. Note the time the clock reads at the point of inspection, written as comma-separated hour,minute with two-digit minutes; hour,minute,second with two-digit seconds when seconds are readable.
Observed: 3,21
